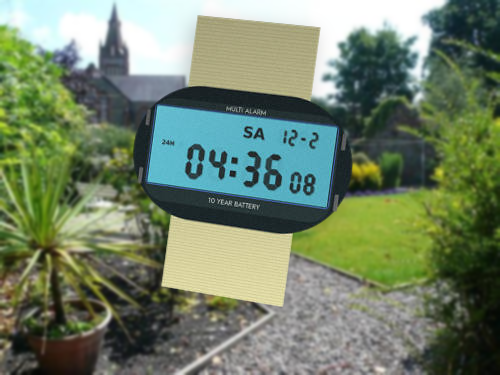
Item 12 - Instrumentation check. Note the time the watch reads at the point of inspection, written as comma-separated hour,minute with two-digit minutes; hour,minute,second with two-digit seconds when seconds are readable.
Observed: 4,36,08
